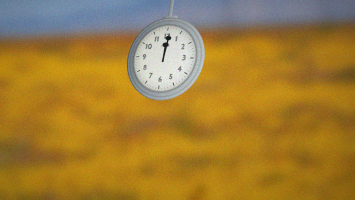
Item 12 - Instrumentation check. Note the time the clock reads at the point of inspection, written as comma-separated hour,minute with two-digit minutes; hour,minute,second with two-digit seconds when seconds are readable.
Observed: 12,01
